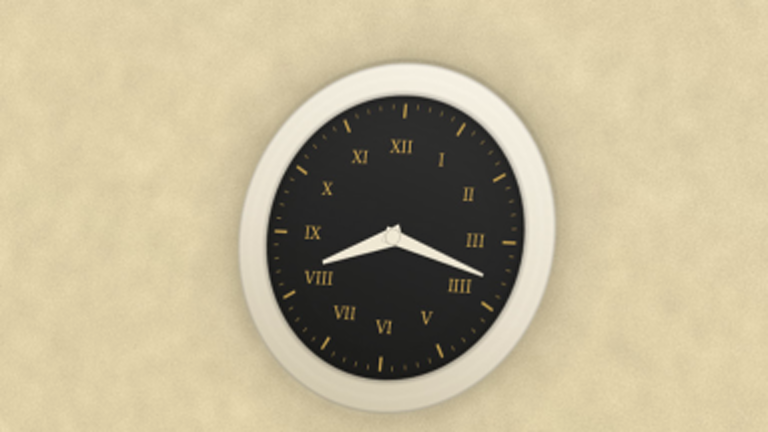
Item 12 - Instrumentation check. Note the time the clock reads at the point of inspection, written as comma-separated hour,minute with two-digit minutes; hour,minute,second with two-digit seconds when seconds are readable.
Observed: 8,18
